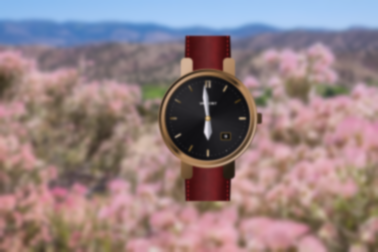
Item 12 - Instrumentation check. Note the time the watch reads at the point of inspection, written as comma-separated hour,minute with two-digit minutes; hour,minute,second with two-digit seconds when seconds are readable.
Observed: 5,59
